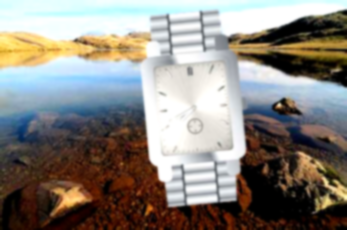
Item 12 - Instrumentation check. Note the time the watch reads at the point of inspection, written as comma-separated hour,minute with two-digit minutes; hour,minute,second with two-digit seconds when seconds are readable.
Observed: 7,41
